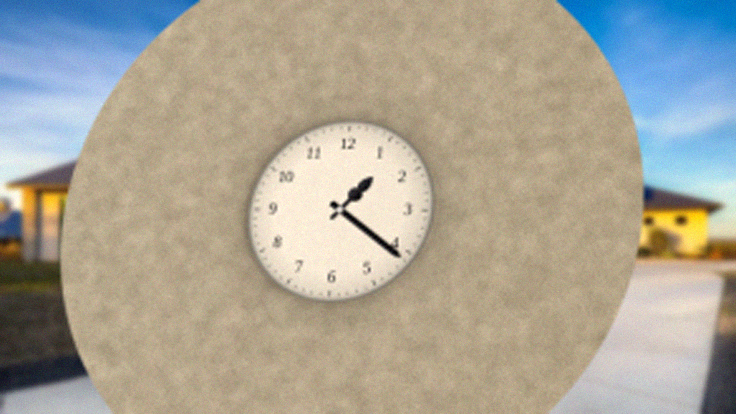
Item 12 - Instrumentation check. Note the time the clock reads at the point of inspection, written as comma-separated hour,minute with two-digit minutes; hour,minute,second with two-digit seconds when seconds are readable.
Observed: 1,21
